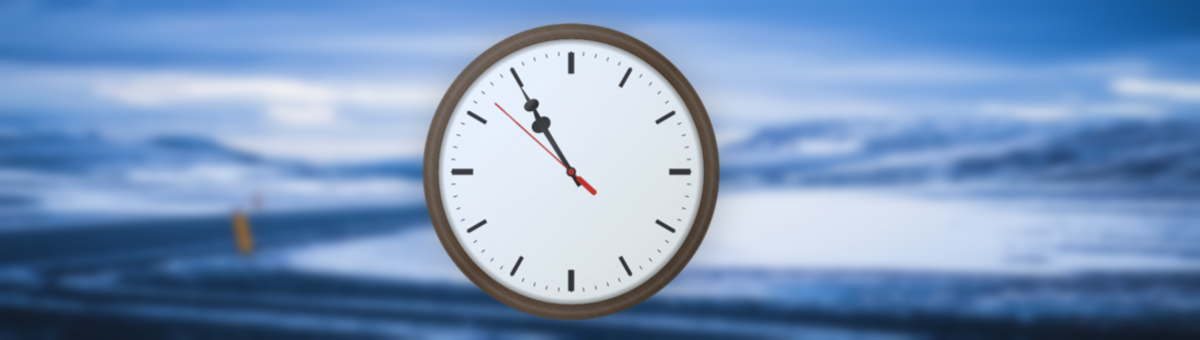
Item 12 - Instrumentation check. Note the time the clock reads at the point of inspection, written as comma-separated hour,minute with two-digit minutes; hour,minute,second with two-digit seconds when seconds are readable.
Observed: 10,54,52
